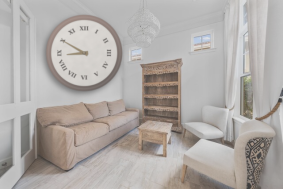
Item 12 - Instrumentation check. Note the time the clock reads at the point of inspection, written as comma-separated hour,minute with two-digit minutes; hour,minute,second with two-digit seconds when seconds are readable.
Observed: 8,50
